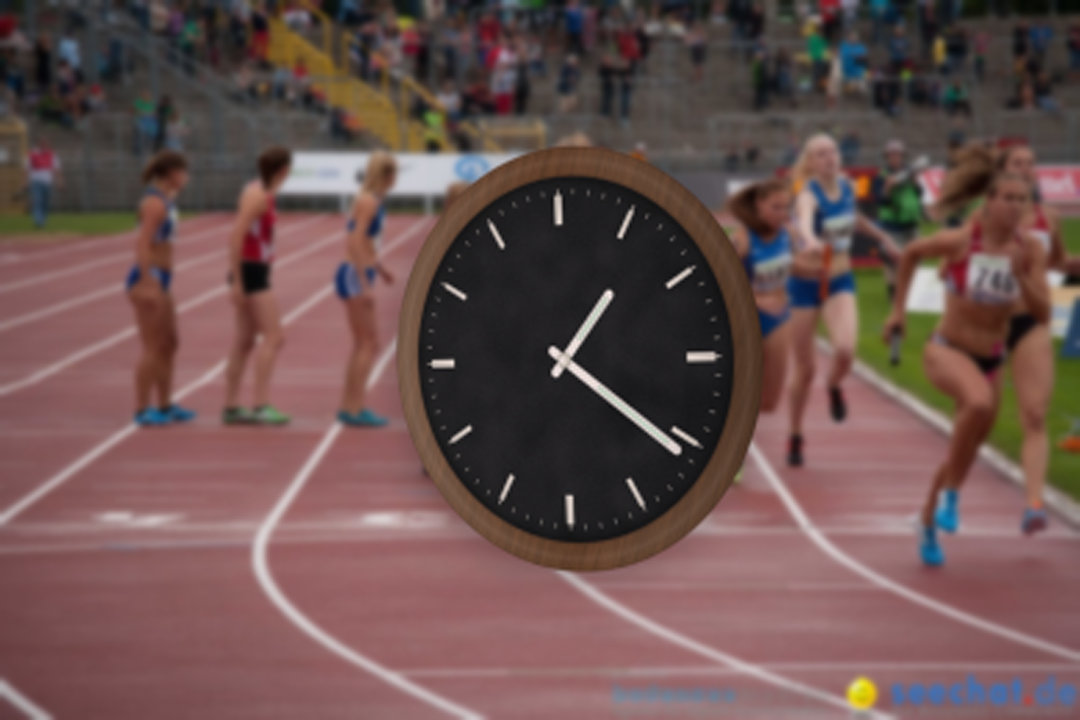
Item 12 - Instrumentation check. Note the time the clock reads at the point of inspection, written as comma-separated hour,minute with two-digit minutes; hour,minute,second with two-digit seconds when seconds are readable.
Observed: 1,21
